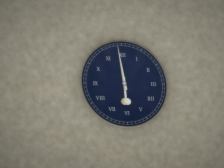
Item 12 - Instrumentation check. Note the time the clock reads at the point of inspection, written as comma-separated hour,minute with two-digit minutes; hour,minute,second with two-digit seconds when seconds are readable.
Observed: 5,59
